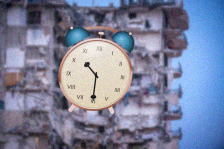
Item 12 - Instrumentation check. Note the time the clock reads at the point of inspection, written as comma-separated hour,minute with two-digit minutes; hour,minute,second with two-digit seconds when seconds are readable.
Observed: 10,30
